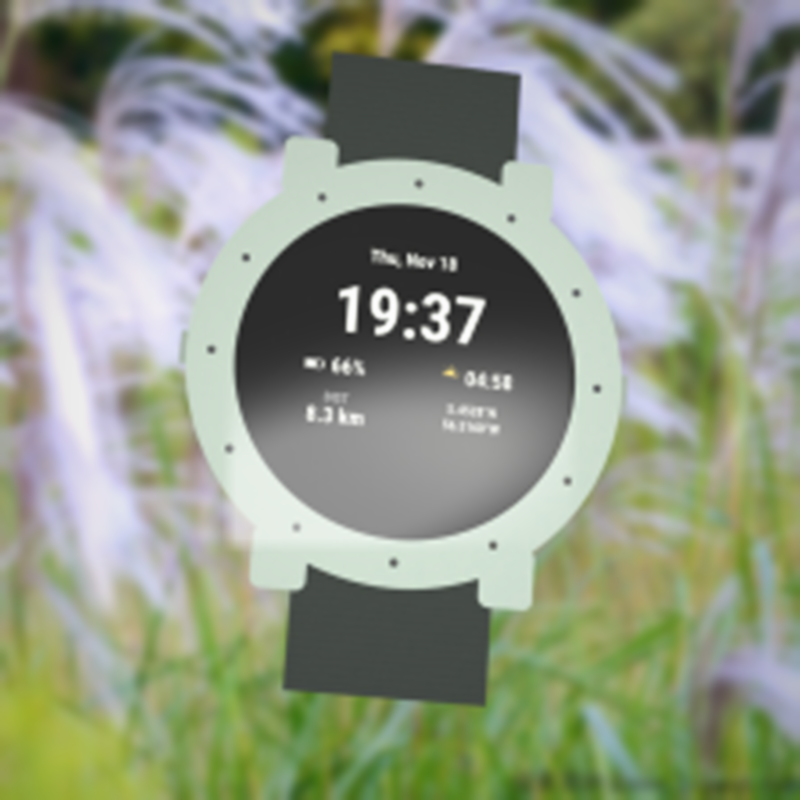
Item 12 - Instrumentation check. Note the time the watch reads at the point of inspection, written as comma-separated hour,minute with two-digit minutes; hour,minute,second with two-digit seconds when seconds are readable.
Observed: 19,37
